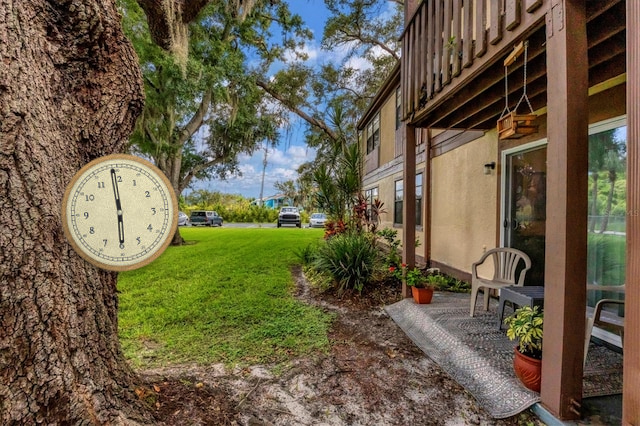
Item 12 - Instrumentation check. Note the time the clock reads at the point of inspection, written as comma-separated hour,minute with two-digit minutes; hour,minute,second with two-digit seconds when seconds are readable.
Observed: 5,59
